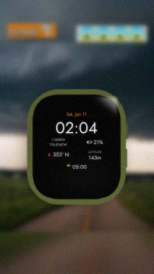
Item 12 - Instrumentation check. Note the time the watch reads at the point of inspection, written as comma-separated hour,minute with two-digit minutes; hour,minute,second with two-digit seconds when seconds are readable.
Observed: 2,04
